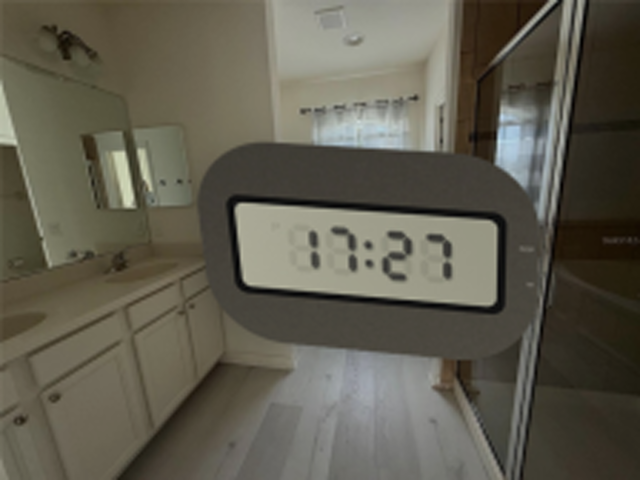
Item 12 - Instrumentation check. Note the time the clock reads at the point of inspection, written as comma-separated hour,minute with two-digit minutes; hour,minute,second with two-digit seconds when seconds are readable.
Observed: 17,27
